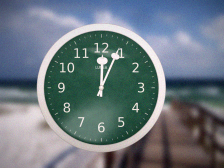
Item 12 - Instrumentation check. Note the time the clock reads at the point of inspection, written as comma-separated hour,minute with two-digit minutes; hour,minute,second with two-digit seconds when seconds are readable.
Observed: 12,04
